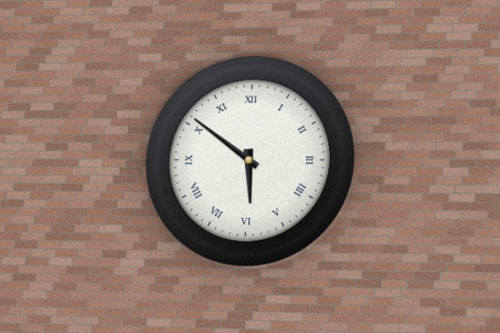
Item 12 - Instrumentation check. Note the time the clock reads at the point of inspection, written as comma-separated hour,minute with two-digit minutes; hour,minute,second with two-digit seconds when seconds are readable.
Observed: 5,51
